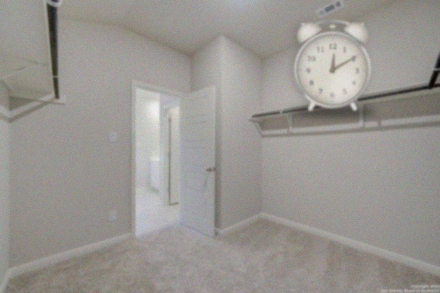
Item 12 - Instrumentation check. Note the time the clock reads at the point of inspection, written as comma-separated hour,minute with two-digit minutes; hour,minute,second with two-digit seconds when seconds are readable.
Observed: 12,10
